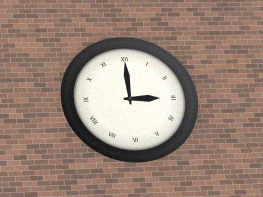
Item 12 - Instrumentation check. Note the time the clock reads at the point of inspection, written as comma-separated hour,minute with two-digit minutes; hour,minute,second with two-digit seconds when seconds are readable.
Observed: 3,00
